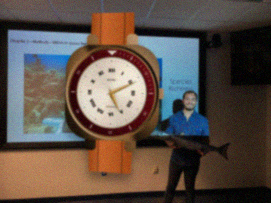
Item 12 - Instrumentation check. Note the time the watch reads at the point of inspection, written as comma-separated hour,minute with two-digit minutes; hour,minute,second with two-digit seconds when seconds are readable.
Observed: 5,11
